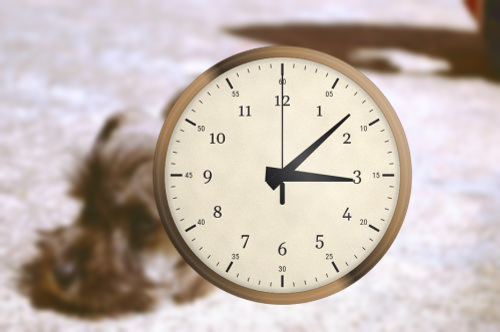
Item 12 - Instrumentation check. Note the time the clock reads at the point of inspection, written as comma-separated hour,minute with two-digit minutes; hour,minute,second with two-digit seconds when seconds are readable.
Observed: 3,08,00
